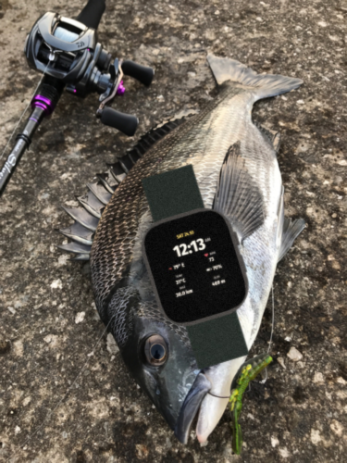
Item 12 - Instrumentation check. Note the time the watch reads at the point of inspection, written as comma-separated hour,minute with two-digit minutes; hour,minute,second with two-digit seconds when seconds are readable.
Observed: 12,13
